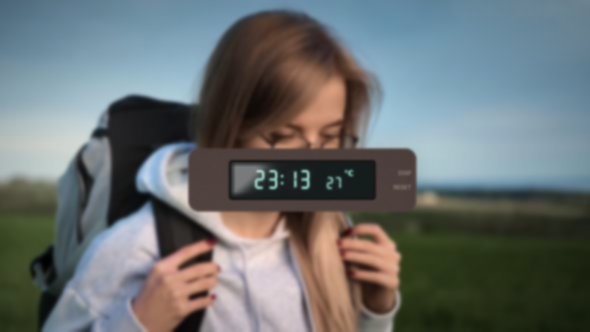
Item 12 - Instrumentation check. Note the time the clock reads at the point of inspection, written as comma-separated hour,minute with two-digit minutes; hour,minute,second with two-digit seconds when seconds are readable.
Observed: 23,13
